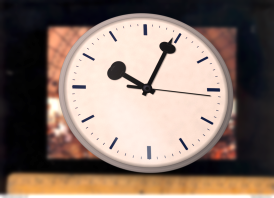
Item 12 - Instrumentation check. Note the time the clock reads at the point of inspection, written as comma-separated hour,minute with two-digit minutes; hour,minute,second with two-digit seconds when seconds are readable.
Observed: 10,04,16
